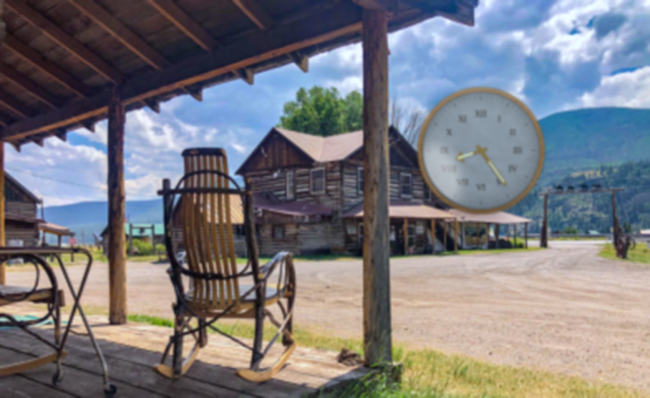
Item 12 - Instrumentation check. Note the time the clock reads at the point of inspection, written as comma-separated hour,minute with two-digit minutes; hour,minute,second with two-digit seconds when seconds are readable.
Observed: 8,24
